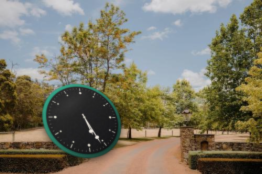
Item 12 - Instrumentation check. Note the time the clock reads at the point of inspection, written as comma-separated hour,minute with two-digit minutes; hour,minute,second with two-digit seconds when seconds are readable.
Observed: 5,26
